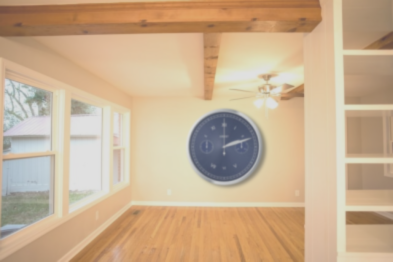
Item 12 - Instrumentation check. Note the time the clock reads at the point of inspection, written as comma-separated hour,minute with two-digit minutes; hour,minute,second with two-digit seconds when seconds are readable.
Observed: 2,12
